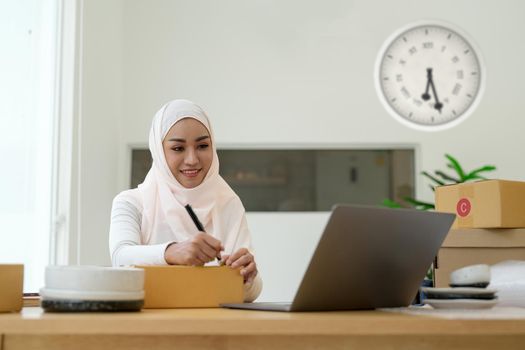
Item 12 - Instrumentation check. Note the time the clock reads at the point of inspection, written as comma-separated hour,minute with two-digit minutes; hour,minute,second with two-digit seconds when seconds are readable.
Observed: 6,28
